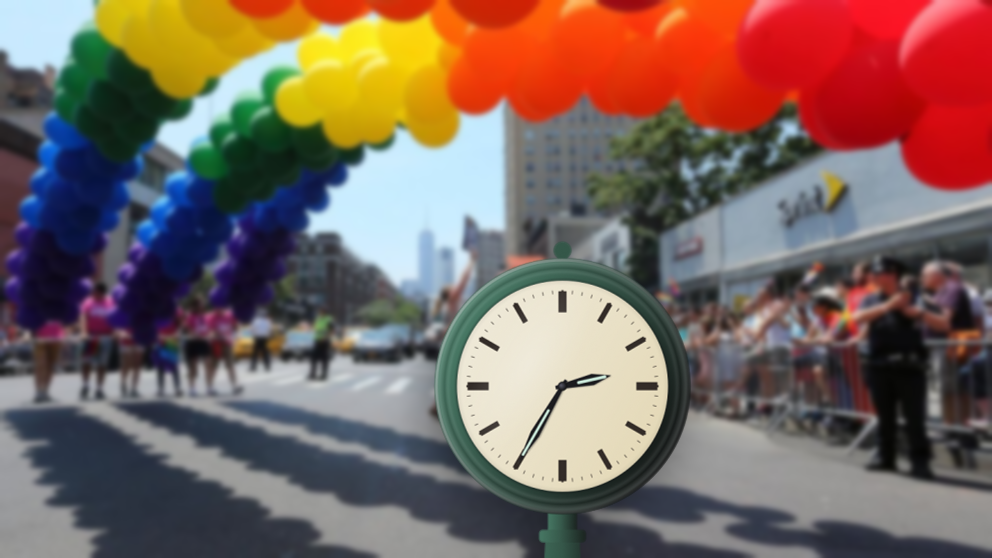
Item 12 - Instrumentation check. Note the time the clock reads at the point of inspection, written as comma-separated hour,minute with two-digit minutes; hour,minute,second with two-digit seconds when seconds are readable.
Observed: 2,35
